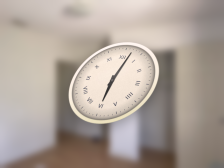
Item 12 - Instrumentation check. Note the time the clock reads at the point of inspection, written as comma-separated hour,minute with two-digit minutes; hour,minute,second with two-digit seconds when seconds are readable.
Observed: 6,02
